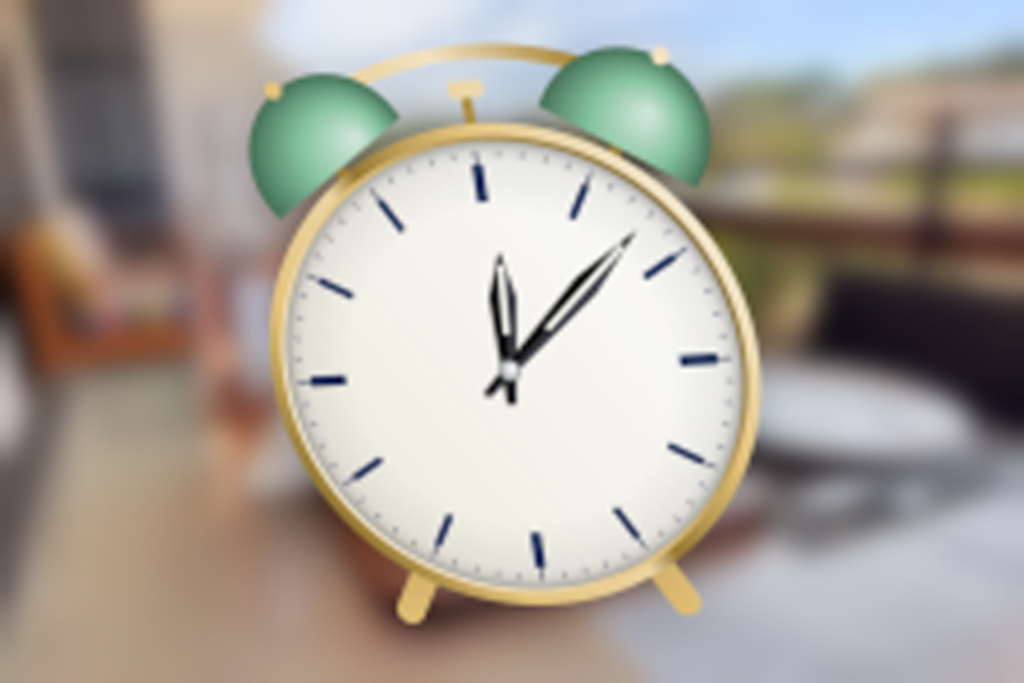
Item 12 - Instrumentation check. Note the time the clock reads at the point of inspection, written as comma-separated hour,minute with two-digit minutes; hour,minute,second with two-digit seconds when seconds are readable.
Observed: 12,08
